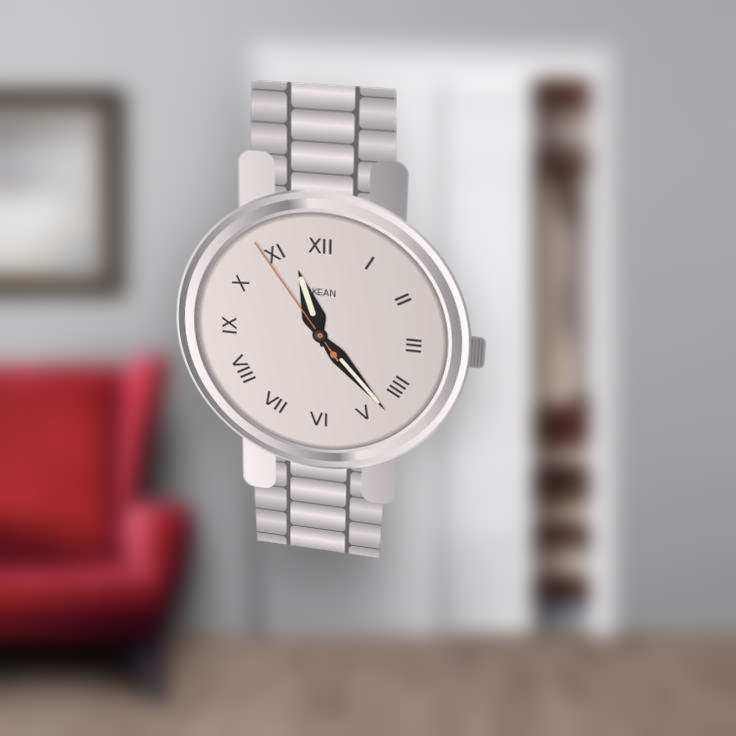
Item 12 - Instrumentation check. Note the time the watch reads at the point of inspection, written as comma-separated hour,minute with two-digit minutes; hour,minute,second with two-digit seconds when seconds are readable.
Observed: 11,22,54
